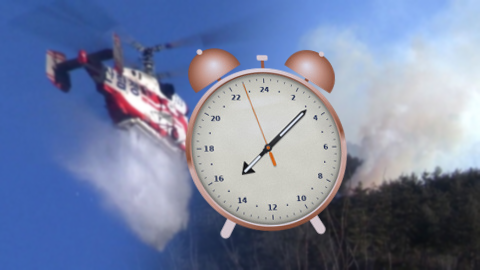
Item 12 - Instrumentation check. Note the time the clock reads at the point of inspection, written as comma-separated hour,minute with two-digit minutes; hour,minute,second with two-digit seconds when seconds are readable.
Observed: 15,07,57
